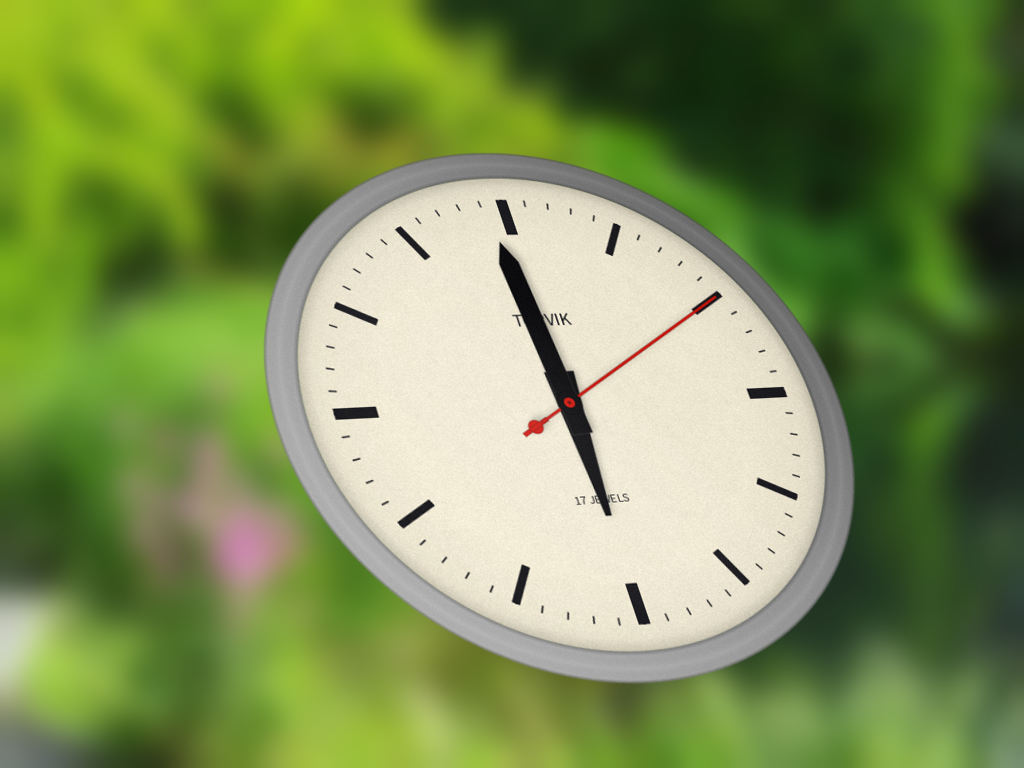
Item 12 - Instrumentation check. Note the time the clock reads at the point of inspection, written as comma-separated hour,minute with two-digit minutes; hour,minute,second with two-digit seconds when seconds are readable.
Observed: 5,59,10
